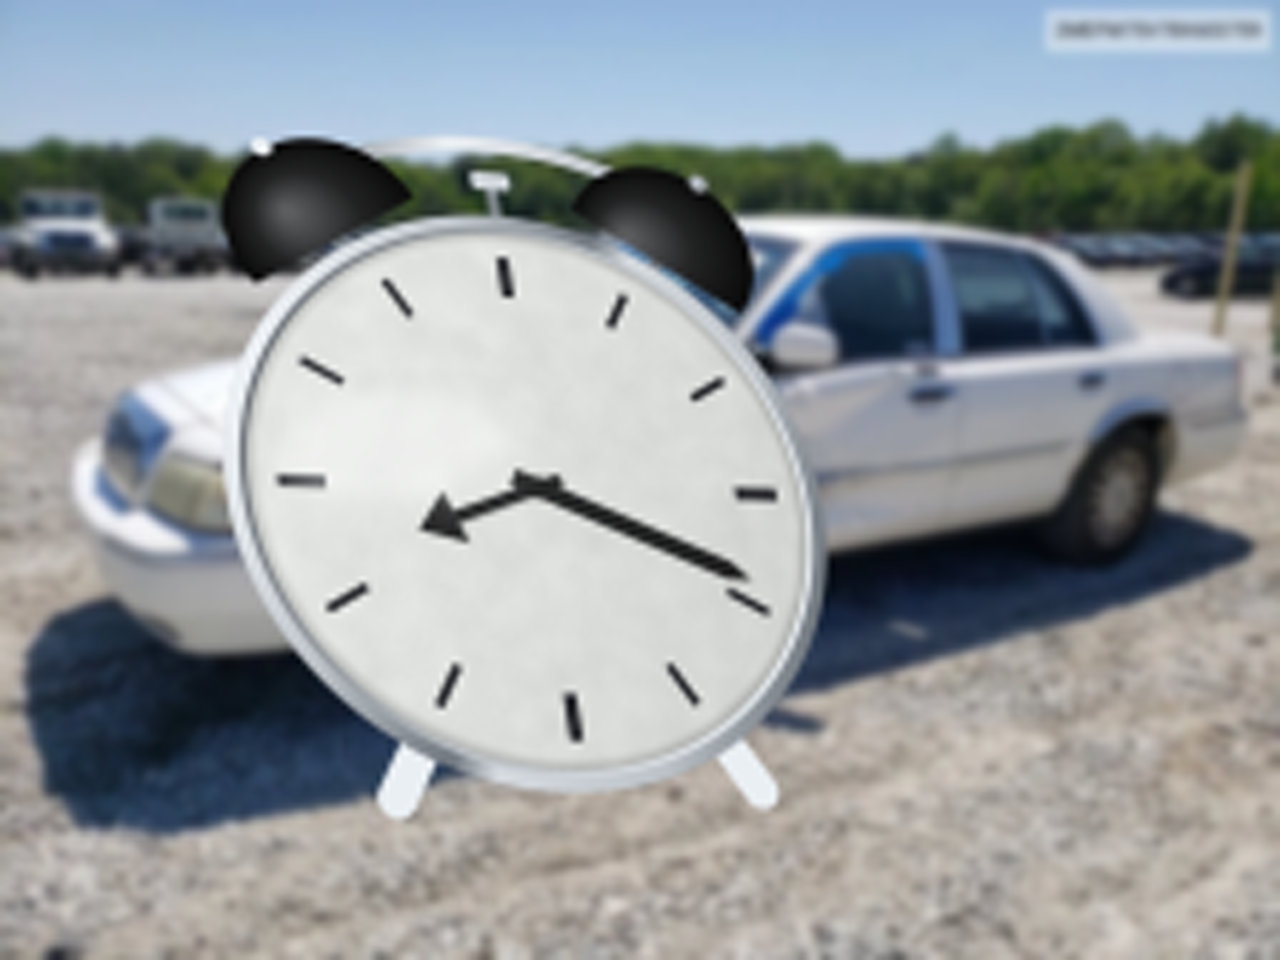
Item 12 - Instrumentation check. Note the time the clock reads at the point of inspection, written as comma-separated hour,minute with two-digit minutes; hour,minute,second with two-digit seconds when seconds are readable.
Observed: 8,19
